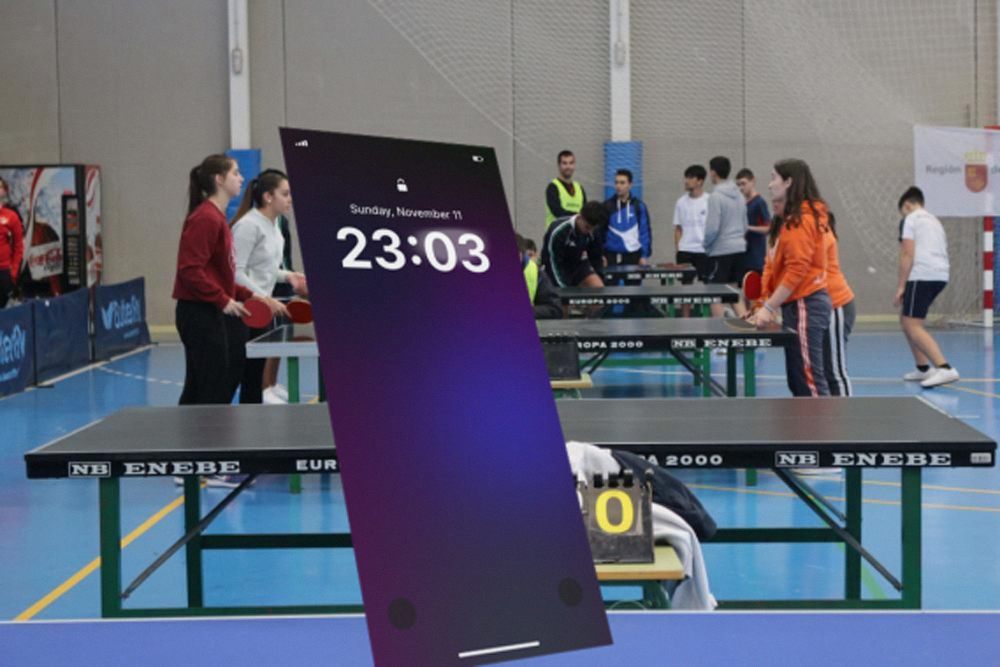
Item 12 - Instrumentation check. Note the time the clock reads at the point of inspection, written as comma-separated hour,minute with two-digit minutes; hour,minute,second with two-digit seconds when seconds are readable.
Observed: 23,03
